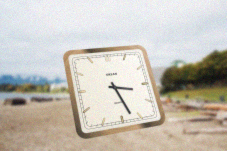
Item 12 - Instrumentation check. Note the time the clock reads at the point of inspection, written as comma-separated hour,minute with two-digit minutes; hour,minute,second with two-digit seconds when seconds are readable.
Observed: 3,27
